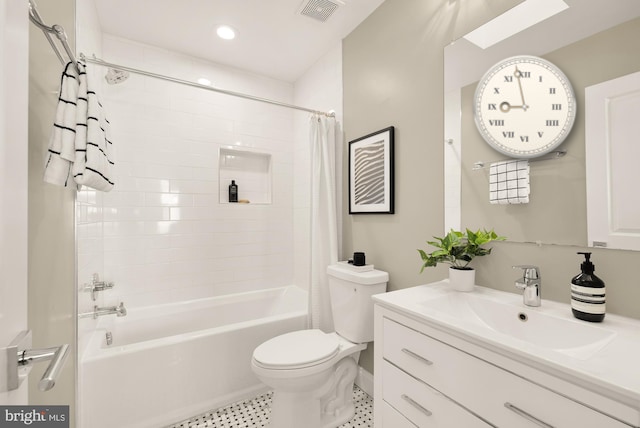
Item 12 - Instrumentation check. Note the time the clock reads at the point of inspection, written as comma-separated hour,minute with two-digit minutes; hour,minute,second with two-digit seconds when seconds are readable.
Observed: 8,58
